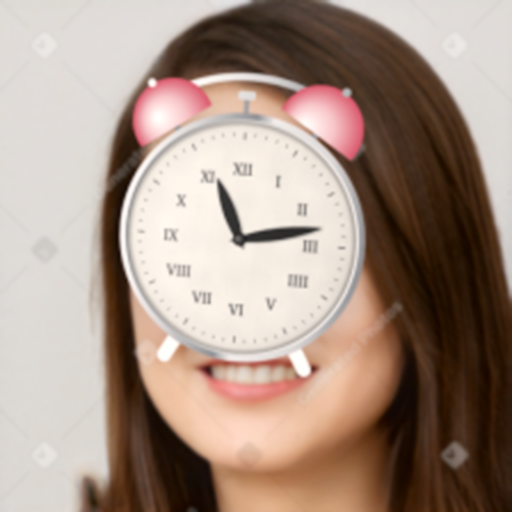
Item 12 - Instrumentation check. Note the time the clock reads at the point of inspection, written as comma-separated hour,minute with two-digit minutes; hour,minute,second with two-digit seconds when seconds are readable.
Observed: 11,13
